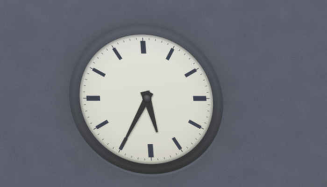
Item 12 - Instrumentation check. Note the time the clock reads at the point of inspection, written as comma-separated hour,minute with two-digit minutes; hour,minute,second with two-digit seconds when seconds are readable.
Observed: 5,35
